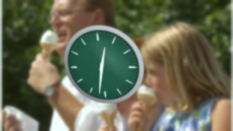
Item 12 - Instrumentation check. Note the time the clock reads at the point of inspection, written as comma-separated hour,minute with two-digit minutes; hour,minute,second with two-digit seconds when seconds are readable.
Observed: 12,32
